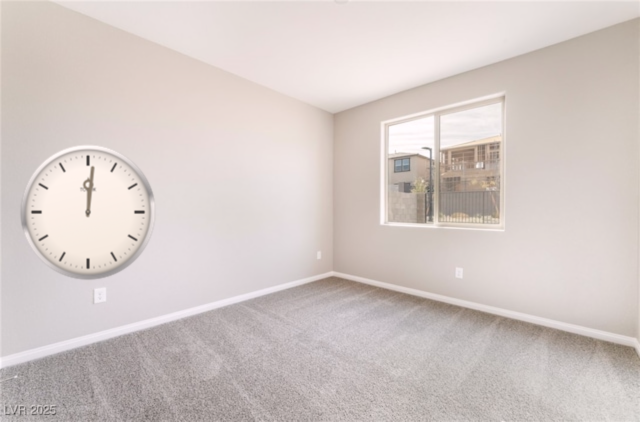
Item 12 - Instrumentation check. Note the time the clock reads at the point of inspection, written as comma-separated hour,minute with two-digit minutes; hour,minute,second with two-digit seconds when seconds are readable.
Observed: 12,01
